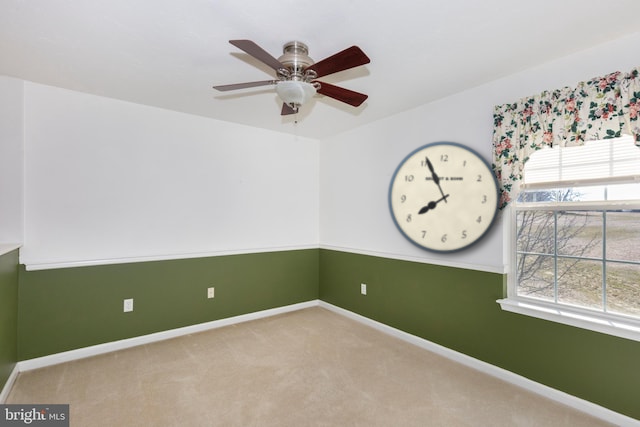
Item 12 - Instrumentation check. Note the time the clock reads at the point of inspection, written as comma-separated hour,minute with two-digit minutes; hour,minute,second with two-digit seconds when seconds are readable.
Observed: 7,56
